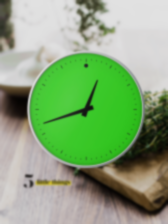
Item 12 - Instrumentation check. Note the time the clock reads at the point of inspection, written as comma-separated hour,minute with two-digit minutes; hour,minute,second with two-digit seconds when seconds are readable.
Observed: 12,42
